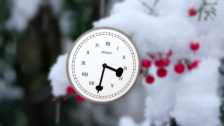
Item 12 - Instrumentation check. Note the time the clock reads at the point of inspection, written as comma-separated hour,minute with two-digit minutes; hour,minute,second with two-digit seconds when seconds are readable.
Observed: 3,31
